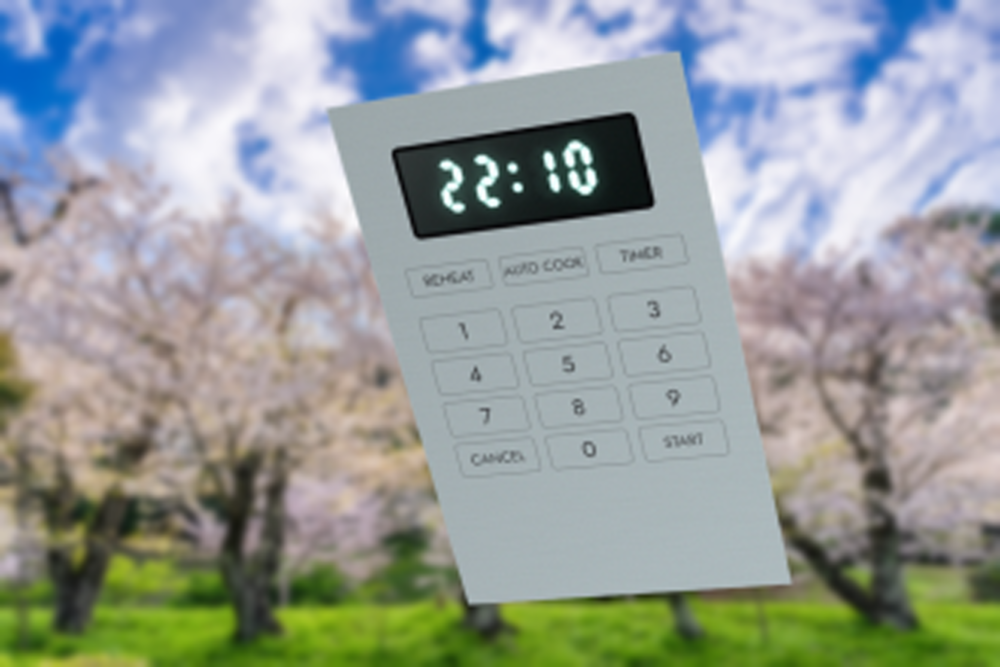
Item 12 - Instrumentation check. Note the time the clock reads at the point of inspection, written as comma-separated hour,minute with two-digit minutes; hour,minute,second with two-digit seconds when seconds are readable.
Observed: 22,10
